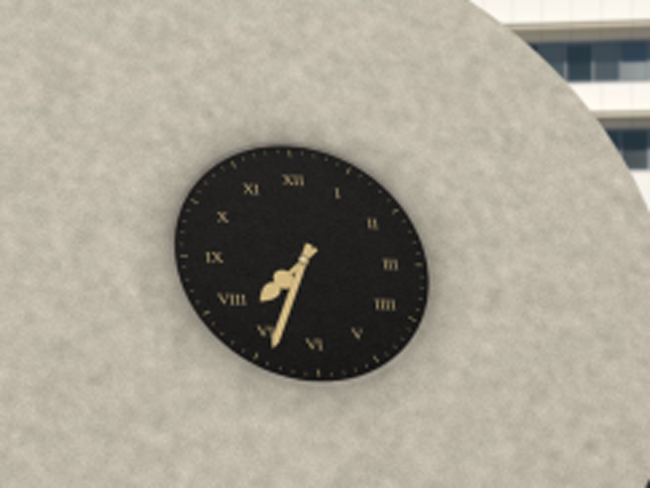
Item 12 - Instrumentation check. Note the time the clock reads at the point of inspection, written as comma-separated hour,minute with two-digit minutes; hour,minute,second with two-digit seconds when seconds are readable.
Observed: 7,34
